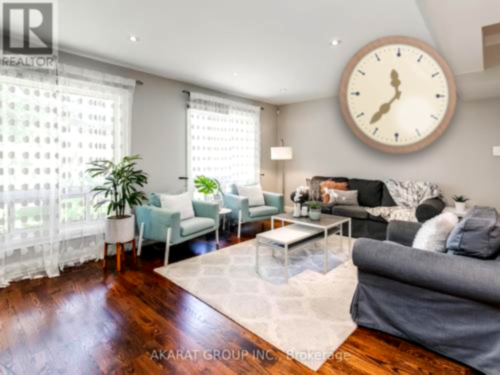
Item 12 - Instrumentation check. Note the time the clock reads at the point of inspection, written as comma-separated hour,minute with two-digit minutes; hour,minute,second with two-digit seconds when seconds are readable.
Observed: 11,37
